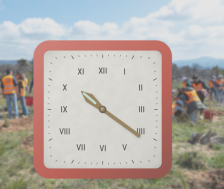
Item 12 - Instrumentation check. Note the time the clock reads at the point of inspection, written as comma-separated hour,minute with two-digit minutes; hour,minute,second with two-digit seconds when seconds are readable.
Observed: 10,21
